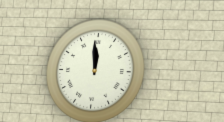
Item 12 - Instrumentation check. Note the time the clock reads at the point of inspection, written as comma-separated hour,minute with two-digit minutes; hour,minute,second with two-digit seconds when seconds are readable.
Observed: 11,59
